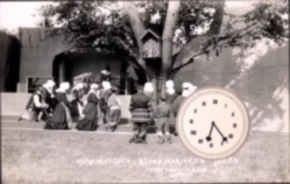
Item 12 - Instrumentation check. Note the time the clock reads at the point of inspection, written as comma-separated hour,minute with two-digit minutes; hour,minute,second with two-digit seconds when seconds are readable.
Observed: 6,23
